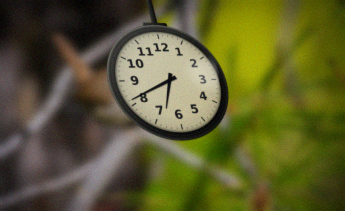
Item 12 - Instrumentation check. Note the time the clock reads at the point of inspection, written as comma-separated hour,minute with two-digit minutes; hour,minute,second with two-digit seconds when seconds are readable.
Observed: 6,41
